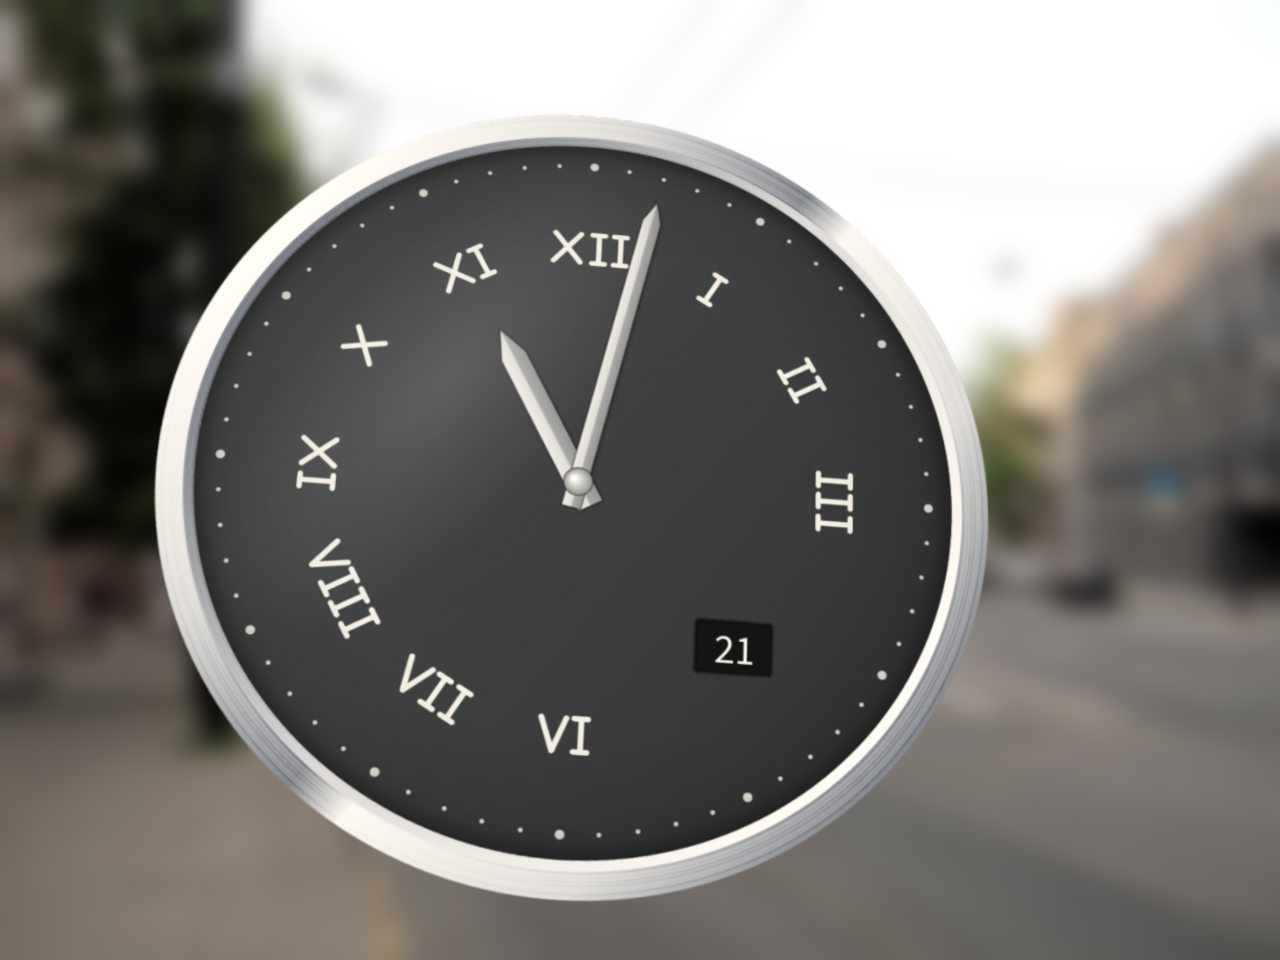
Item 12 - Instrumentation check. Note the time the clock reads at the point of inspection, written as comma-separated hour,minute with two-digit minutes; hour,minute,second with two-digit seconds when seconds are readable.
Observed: 11,02
